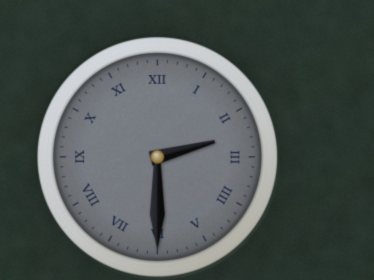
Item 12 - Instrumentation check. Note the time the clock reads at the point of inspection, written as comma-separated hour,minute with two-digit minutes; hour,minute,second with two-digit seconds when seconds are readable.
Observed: 2,30
